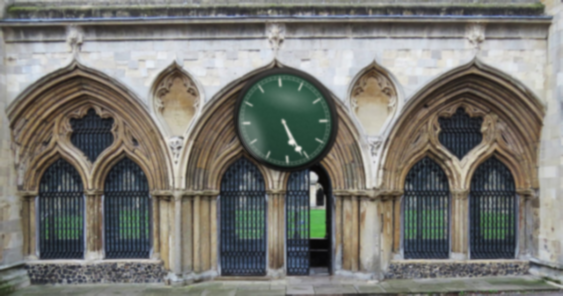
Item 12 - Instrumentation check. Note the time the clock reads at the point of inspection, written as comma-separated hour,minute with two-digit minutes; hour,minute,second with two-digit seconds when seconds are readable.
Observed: 5,26
